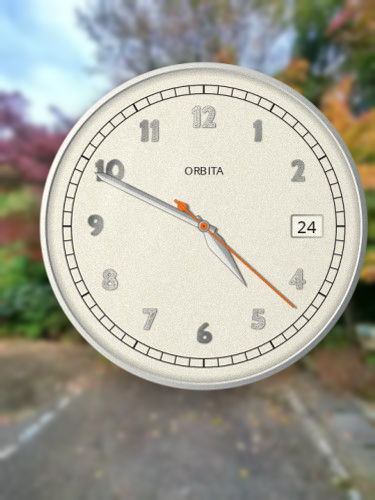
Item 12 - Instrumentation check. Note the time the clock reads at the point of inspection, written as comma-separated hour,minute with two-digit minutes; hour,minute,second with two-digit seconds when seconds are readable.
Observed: 4,49,22
